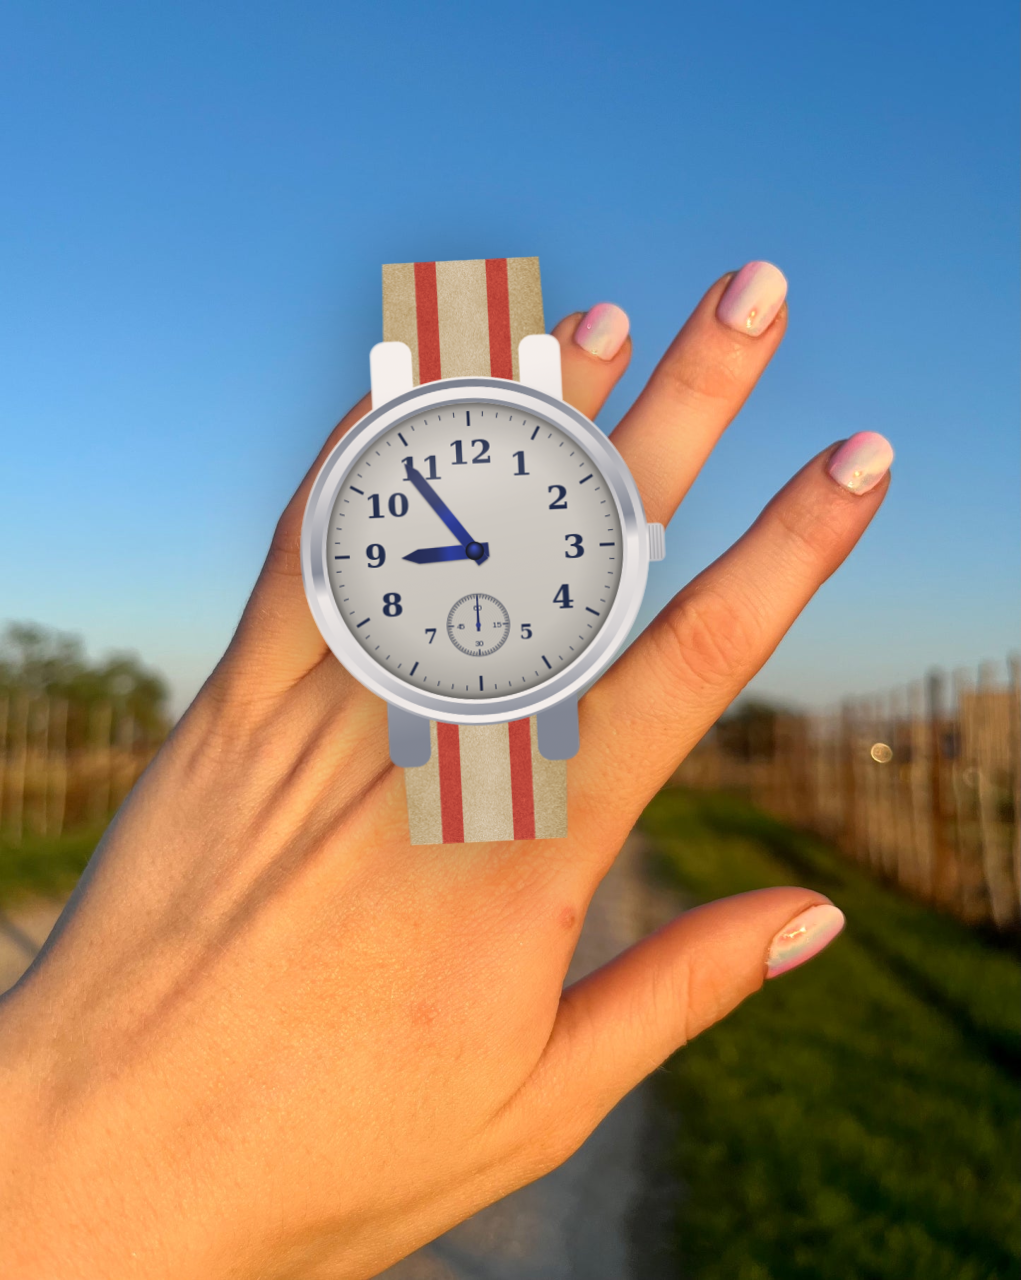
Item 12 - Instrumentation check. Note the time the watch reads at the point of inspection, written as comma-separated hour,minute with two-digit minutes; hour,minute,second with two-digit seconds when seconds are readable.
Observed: 8,54
